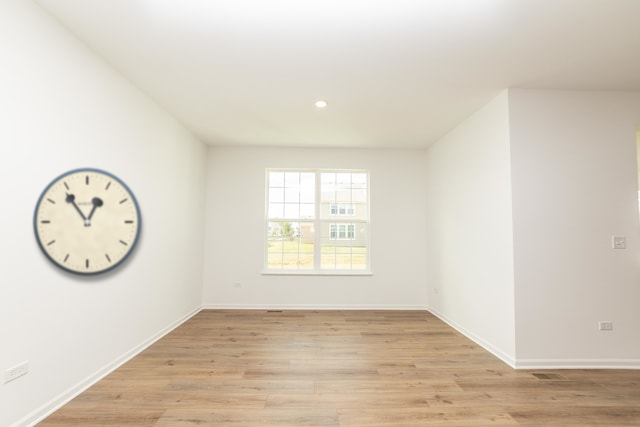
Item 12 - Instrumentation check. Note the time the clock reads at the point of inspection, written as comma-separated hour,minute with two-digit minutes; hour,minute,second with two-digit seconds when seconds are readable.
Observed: 12,54
